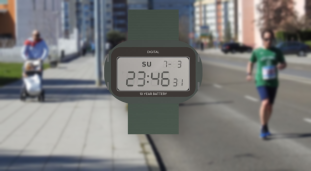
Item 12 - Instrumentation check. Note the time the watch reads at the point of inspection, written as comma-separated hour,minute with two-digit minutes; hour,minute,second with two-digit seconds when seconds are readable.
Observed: 23,46,31
